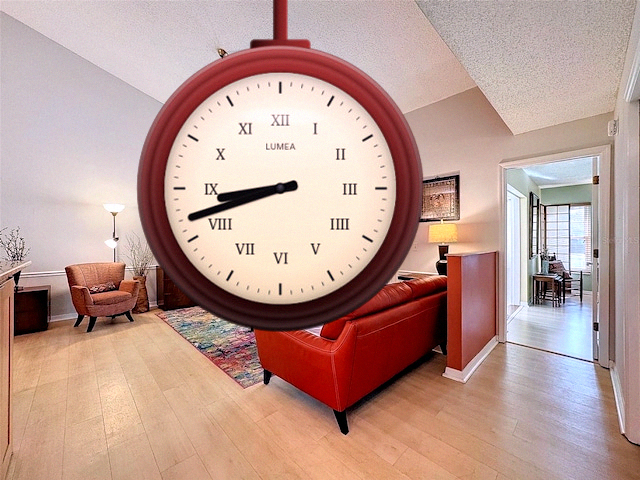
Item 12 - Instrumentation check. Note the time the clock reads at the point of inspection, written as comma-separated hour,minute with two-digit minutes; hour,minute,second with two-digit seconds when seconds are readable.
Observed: 8,42
